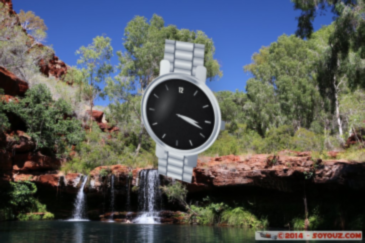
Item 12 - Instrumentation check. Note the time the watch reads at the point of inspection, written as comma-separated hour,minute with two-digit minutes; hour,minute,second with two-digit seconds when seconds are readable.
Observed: 3,18
